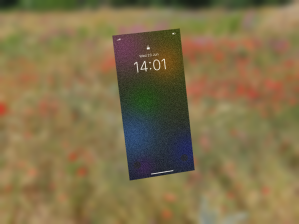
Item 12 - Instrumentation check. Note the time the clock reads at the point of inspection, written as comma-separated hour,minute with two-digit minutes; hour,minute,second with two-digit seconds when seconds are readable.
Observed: 14,01
